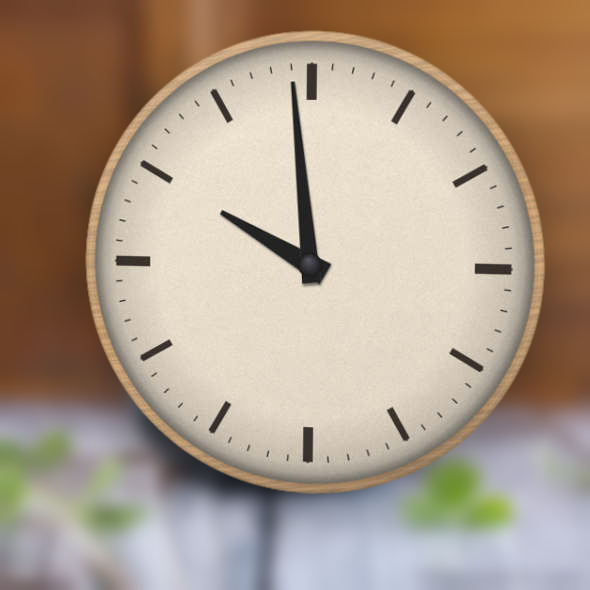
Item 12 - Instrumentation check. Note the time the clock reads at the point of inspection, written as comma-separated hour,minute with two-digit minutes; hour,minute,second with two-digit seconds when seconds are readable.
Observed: 9,59
